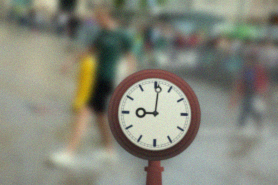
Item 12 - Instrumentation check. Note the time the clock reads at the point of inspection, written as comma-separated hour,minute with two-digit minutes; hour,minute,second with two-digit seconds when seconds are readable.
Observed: 9,01
